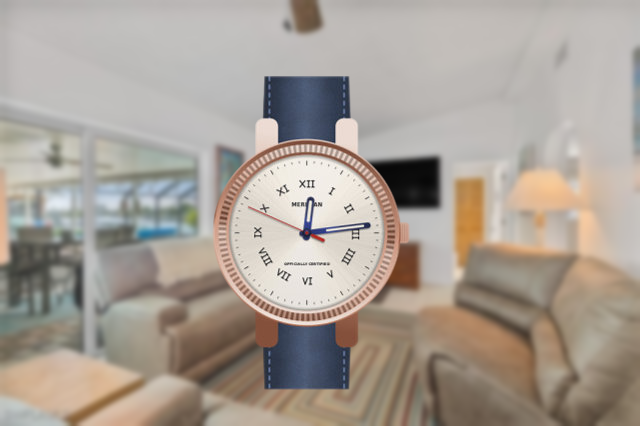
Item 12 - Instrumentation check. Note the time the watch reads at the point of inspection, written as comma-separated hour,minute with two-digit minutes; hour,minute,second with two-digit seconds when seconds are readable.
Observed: 12,13,49
